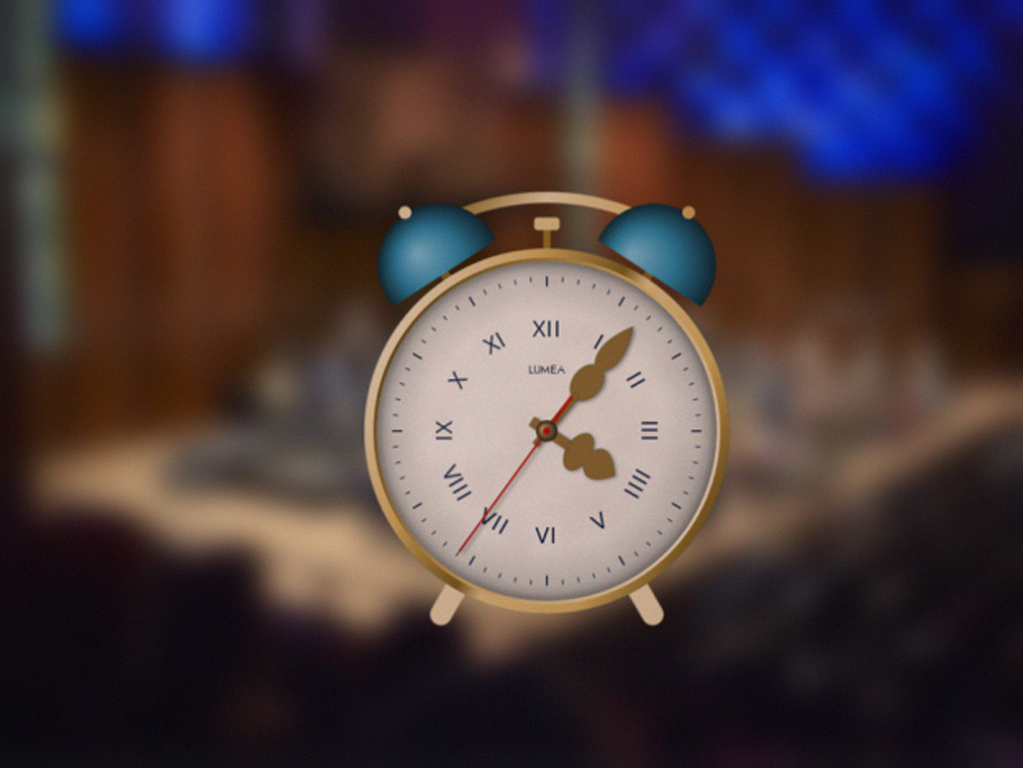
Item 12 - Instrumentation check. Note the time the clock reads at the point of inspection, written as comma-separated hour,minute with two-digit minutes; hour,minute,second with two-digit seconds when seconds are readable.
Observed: 4,06,36
